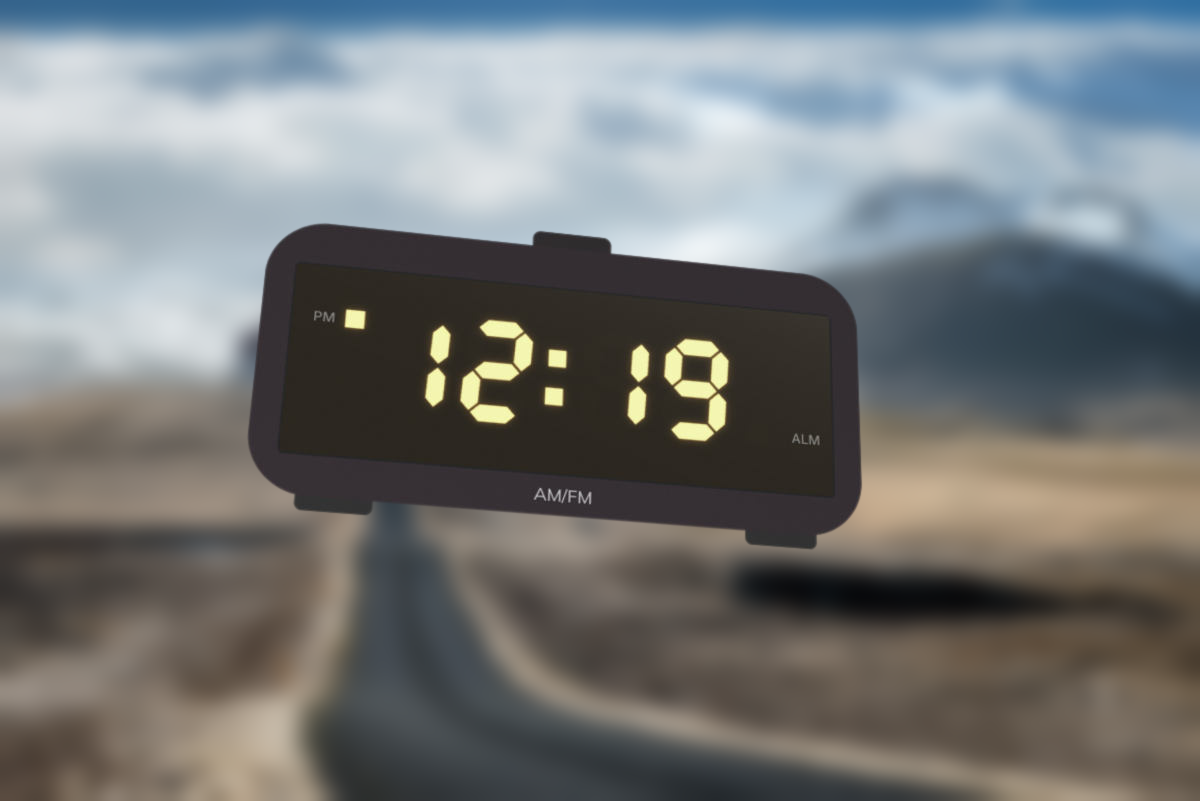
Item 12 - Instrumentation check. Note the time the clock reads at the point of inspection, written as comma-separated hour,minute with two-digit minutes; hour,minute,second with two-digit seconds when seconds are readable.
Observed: 12,19
